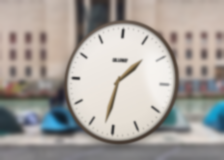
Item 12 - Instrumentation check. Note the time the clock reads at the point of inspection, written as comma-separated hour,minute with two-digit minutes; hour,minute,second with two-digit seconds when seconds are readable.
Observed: 1,32
